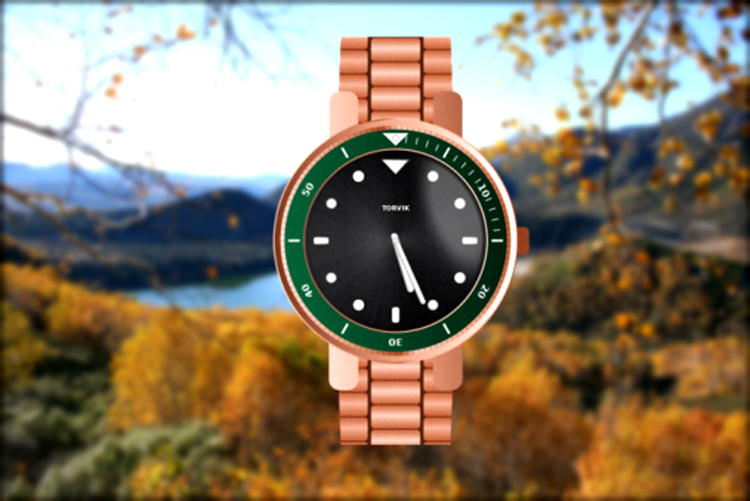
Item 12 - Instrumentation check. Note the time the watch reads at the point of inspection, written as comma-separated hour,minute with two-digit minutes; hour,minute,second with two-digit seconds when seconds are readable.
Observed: 5,26
